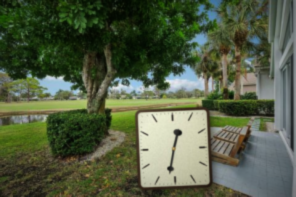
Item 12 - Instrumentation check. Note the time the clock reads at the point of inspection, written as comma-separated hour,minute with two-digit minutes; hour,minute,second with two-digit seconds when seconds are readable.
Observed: 12,32
